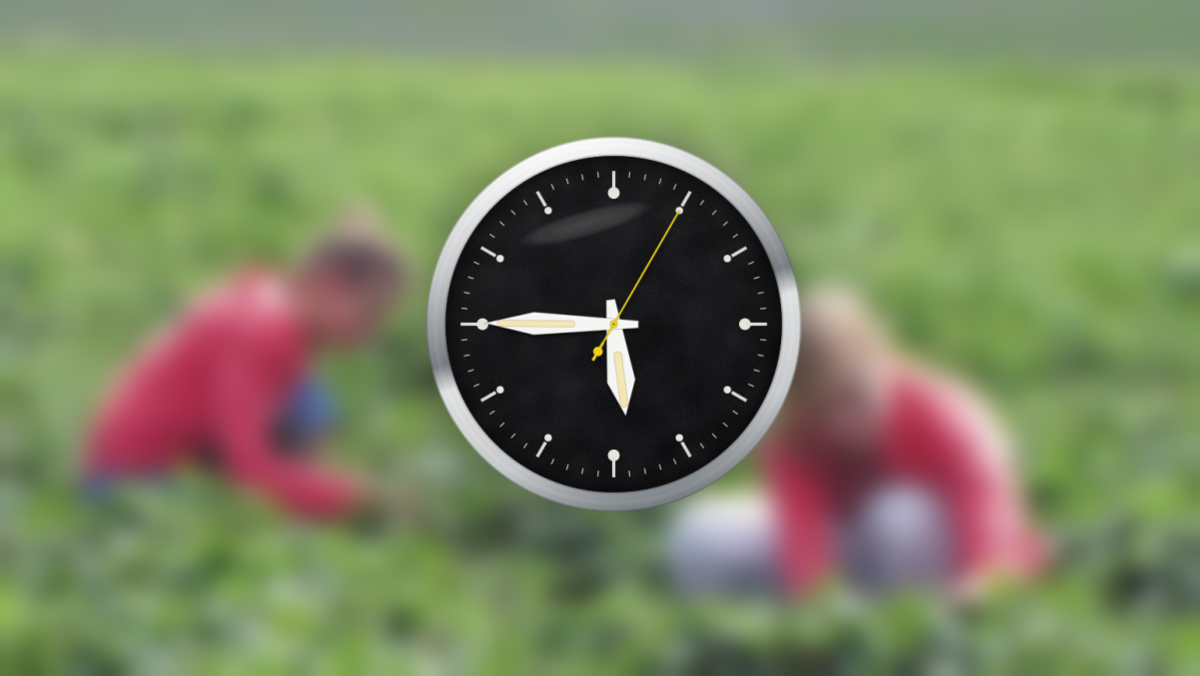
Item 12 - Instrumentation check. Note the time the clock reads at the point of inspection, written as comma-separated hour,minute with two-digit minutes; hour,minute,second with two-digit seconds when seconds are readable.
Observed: 5,45,05
